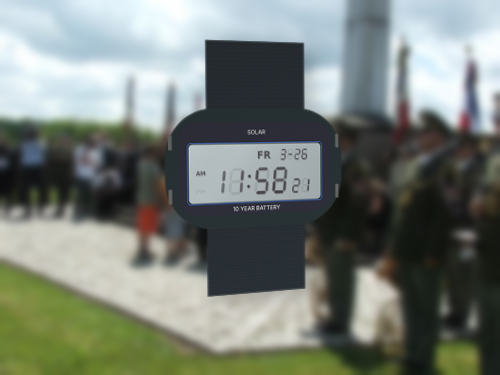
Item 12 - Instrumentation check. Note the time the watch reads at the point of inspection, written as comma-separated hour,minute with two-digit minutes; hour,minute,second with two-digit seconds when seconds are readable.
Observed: 11,58,21
